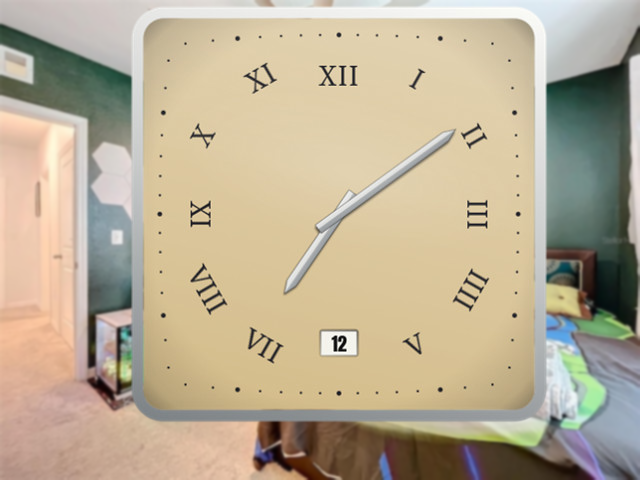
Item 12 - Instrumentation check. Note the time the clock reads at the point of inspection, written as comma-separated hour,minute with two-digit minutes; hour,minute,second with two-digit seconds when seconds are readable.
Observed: 7,09
